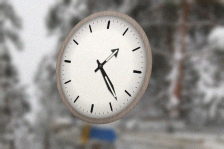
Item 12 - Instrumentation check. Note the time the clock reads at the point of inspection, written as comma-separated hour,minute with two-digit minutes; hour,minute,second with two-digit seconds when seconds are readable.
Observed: 1,23
